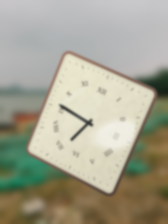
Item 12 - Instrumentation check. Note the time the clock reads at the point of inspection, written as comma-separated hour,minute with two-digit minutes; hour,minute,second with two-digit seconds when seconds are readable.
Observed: 6,46
